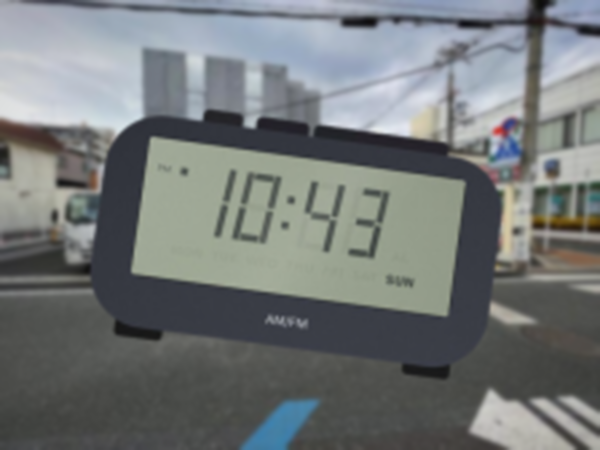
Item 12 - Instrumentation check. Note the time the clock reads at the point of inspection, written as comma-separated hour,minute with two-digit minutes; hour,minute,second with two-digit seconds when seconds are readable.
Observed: 10,43
